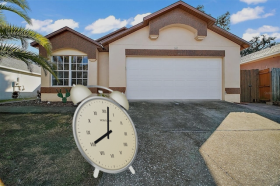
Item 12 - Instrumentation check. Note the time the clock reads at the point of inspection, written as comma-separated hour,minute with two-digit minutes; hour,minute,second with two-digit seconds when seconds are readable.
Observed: 8,02
